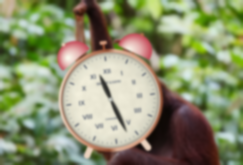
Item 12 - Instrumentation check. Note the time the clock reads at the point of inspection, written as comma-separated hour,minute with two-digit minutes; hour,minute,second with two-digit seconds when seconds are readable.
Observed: 11,27
